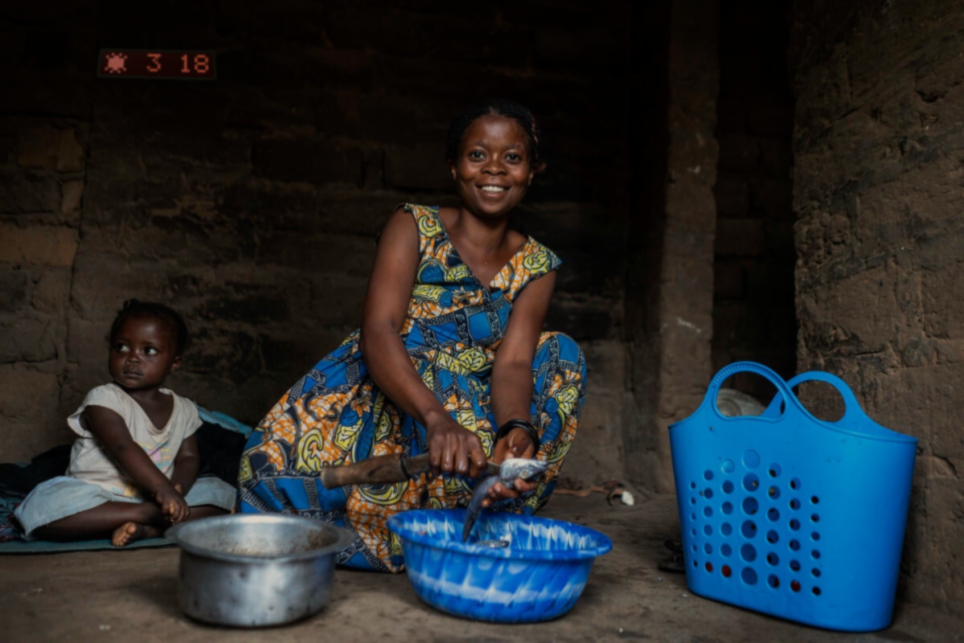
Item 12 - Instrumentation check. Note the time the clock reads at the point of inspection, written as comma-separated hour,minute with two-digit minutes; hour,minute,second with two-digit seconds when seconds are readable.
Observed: 3,18
